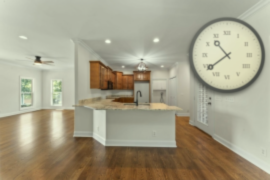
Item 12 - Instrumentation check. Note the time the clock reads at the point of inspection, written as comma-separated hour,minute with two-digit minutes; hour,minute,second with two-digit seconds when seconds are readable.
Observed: 10,39
